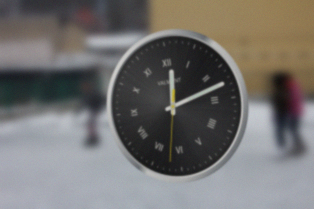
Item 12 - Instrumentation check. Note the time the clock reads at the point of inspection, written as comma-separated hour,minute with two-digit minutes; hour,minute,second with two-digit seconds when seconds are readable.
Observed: 12,12,32
